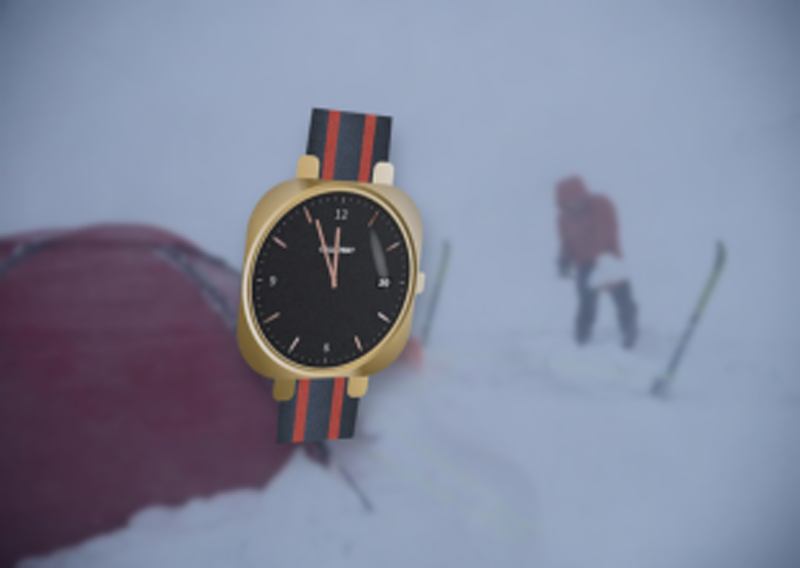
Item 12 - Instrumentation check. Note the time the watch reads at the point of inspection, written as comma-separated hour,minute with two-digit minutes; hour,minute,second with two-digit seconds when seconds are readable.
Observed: 11,56
